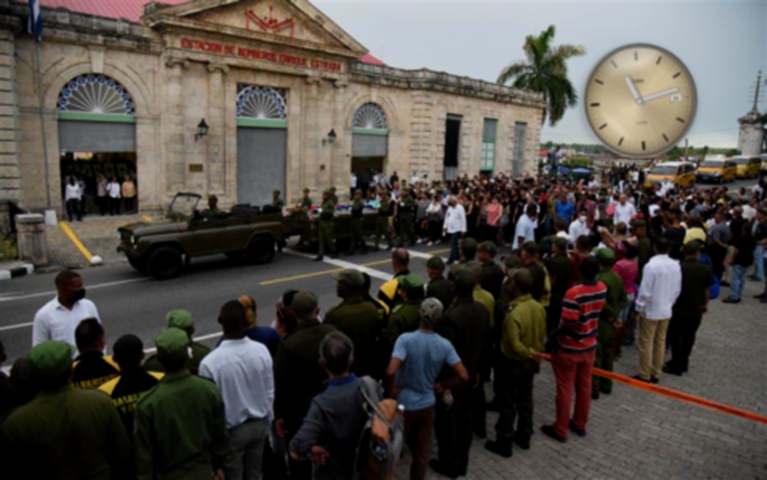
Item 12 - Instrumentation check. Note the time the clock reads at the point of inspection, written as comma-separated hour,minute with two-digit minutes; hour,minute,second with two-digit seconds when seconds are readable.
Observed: 11,13
